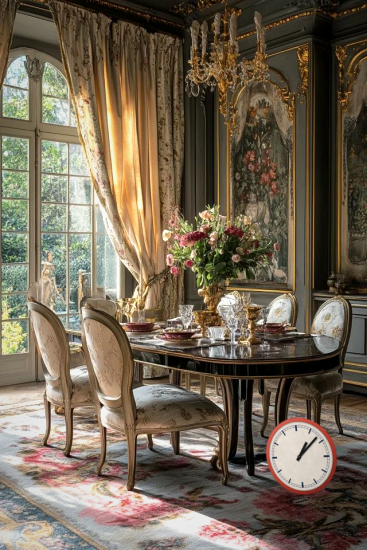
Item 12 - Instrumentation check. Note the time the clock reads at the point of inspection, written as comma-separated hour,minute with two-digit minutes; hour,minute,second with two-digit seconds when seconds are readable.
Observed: 1,08
